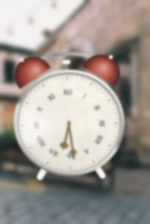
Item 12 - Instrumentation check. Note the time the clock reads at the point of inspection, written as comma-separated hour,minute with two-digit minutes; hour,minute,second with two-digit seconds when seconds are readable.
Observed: 6,29
